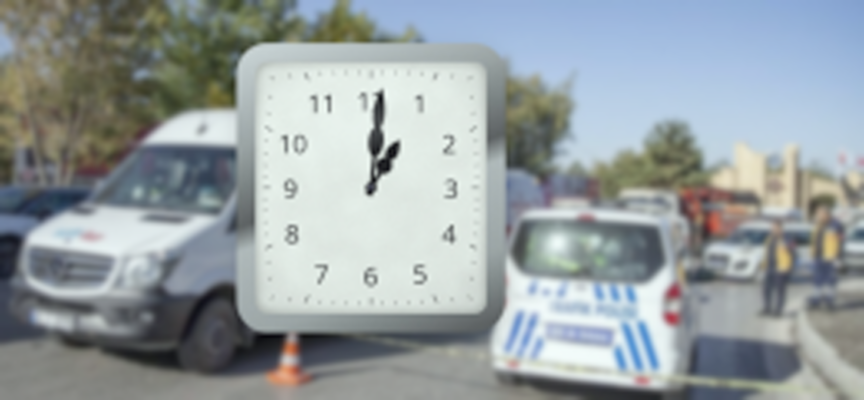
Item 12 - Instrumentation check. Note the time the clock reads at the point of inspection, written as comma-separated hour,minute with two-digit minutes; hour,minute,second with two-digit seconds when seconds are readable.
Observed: 1,01
